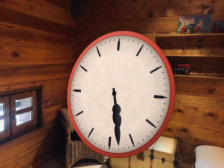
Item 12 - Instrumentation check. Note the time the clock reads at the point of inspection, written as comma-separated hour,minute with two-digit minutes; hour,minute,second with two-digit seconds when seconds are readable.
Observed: 5,28
